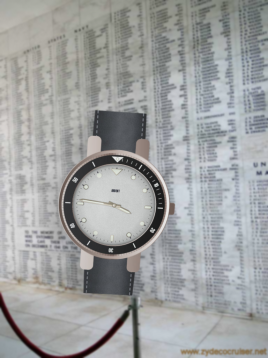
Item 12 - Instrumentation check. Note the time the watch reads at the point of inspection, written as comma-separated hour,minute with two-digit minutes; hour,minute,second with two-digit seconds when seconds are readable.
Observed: 3,46
